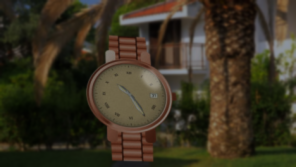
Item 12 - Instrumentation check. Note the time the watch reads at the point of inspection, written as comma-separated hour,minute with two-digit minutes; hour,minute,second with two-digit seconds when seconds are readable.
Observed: 10,25
